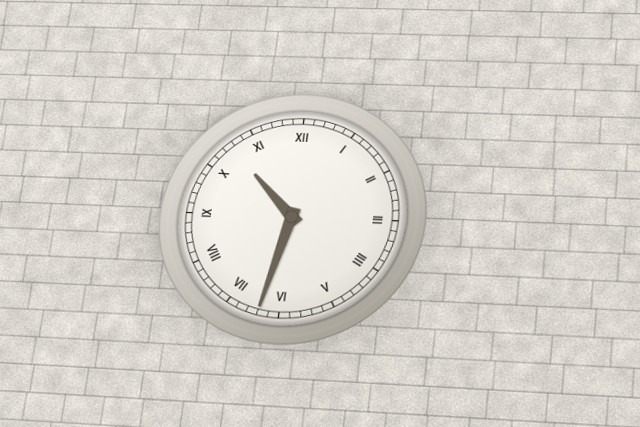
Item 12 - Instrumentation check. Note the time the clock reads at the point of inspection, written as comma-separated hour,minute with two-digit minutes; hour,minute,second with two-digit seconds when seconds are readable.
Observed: 10,32
